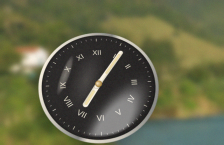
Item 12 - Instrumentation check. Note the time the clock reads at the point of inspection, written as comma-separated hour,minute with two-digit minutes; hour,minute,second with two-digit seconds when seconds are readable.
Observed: 7,06
